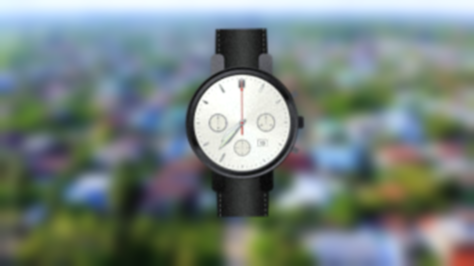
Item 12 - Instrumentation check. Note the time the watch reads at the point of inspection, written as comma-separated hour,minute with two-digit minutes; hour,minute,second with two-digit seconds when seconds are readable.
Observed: 7,37
